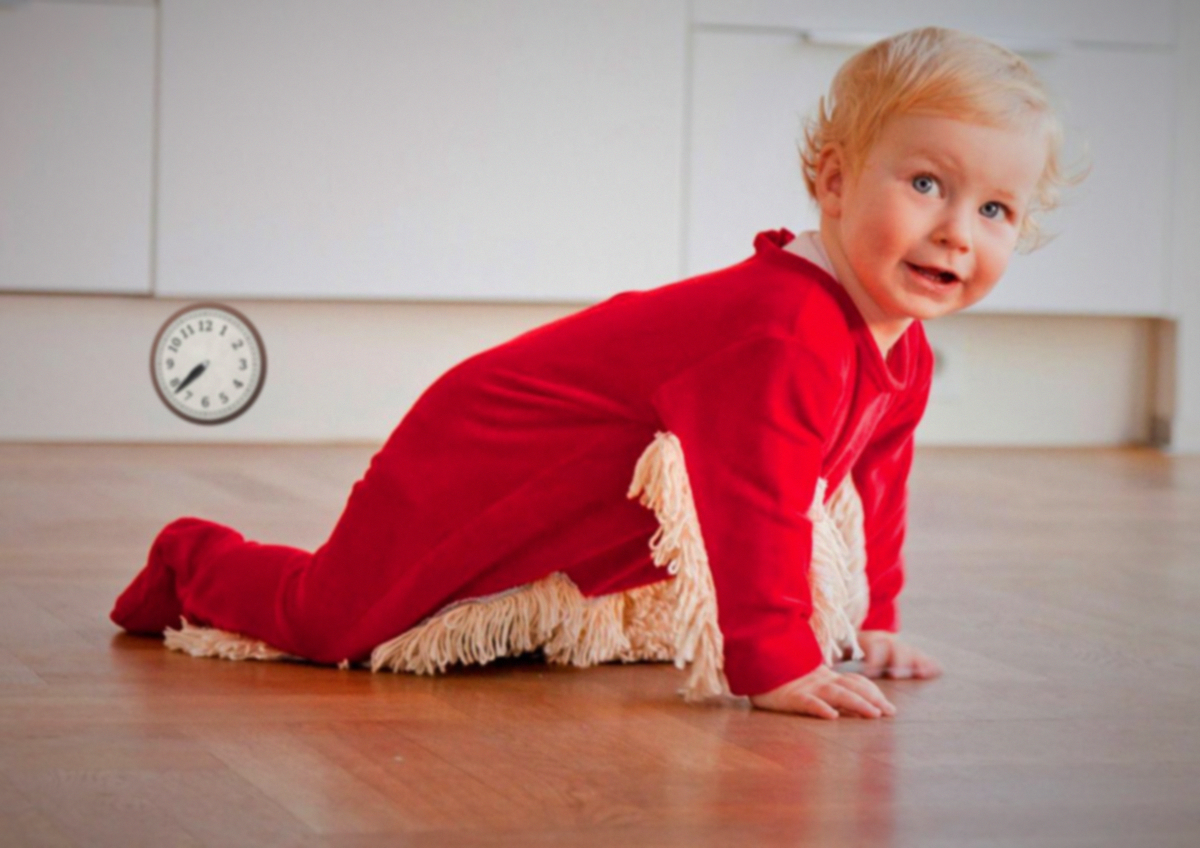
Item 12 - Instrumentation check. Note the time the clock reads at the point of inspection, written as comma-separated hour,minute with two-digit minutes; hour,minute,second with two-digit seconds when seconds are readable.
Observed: 7,38
